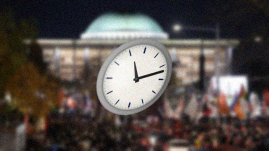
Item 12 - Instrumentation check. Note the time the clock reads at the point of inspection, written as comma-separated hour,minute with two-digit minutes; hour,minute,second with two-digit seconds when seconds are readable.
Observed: 11,12
